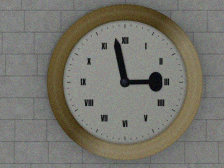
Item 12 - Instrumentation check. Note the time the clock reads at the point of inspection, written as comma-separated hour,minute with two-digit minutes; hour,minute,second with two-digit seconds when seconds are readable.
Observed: 2,58
